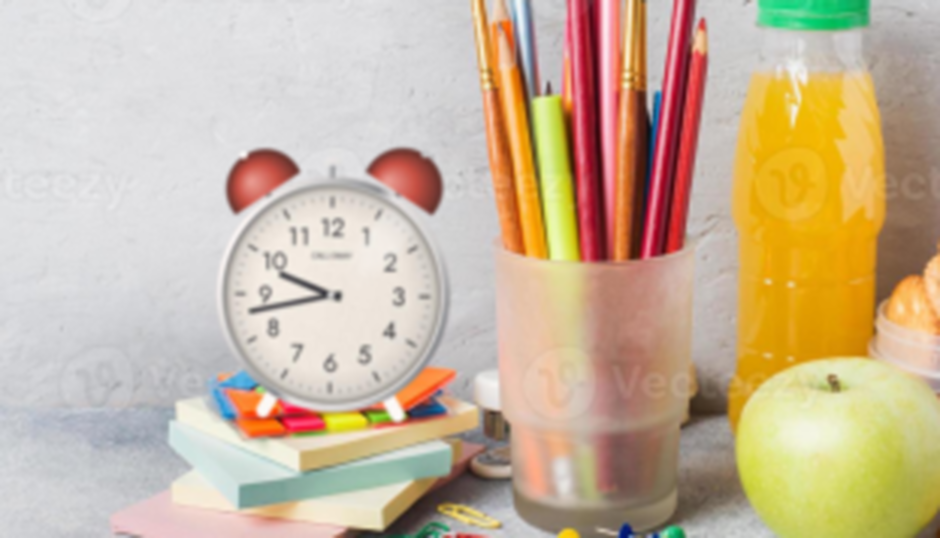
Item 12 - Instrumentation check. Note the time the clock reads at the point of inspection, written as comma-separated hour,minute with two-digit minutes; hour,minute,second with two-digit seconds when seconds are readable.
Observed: 9,43
